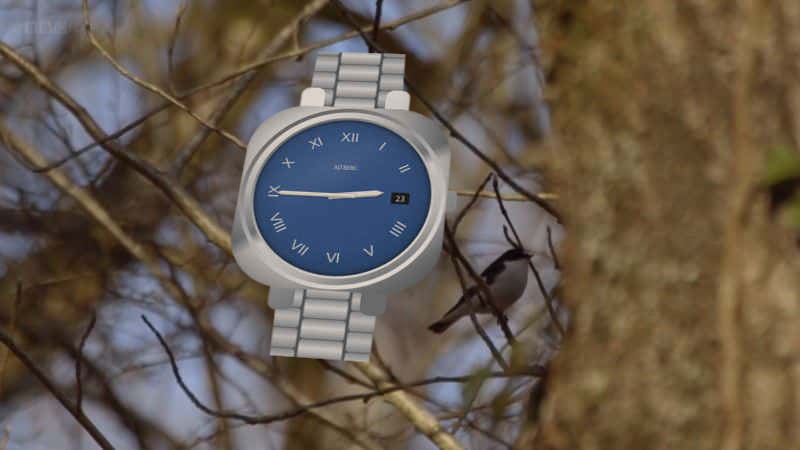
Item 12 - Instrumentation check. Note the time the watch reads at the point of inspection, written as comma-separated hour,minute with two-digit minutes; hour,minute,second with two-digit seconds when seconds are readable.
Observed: 2,45
